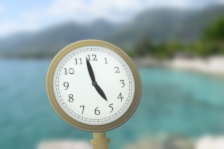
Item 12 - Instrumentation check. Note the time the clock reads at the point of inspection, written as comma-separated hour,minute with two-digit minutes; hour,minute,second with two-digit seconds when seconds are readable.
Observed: 4,58
